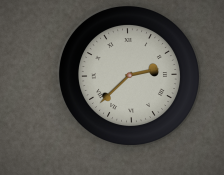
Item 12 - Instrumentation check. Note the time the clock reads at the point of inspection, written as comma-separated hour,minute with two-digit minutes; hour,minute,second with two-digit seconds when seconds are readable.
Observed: 2,38
